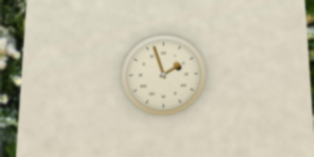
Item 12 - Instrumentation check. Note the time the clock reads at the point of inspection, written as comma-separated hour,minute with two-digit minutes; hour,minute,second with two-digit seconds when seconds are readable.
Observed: 1,57
